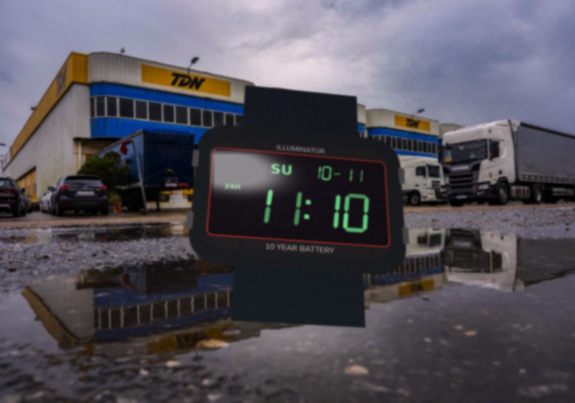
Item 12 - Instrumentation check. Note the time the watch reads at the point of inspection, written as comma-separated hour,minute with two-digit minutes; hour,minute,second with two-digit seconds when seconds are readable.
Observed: 11,10
